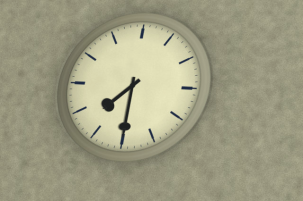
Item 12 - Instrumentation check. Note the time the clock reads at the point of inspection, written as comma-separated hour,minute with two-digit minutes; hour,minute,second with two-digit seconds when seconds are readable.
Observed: 7,30
